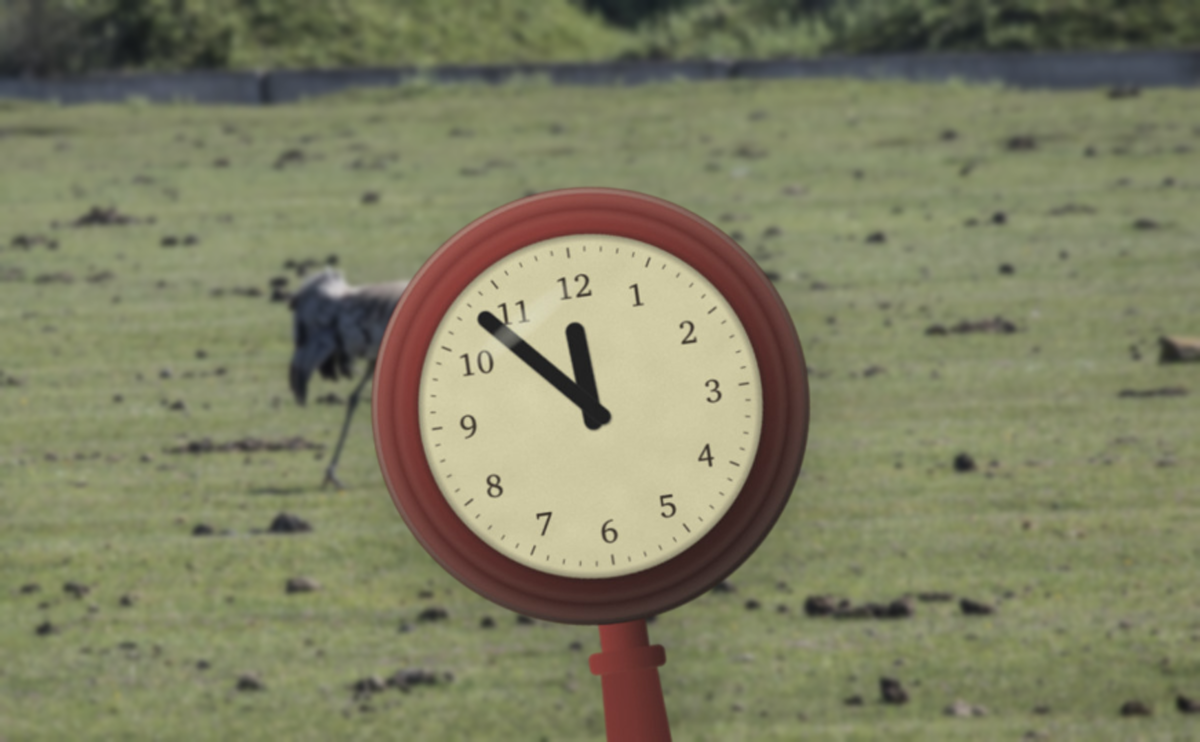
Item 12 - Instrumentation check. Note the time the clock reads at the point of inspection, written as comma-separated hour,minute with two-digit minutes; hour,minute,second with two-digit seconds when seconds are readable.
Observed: 11,53
